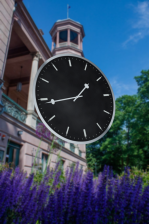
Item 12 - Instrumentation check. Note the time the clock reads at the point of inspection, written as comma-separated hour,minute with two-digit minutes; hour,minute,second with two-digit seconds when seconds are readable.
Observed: 1,44
